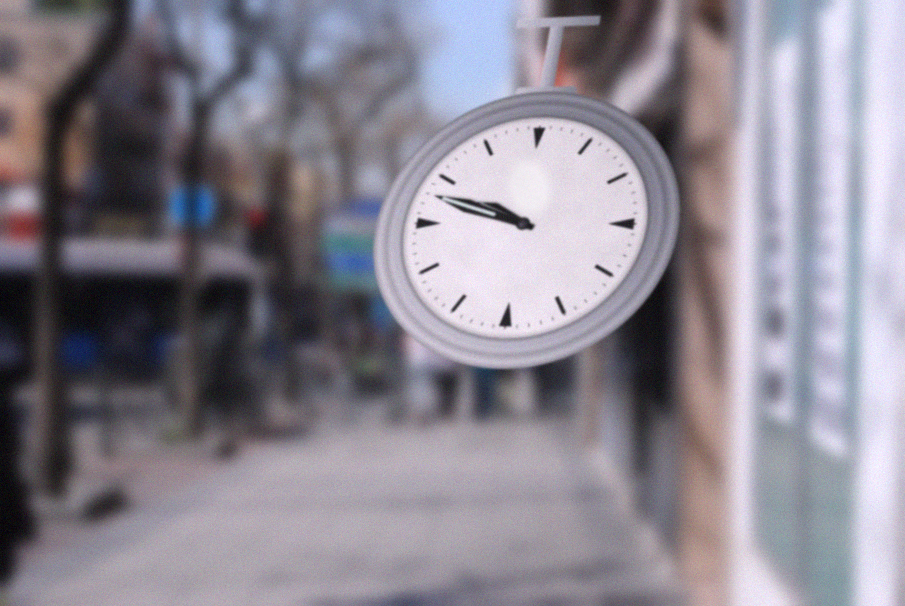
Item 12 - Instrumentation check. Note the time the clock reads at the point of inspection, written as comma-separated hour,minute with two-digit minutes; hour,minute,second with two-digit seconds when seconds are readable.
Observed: 9,48
